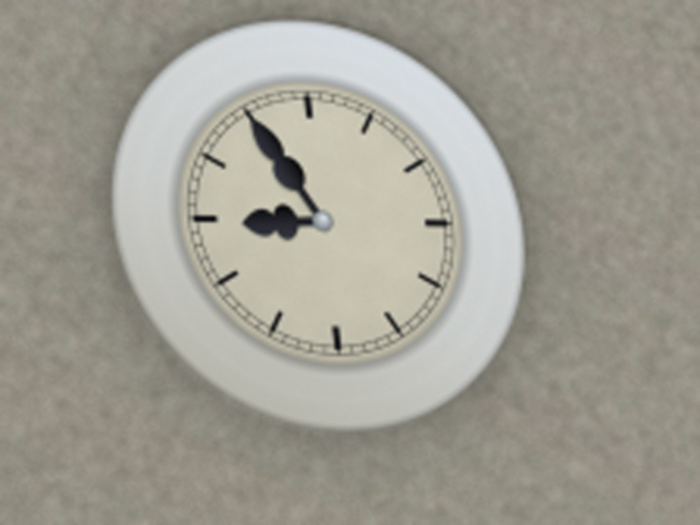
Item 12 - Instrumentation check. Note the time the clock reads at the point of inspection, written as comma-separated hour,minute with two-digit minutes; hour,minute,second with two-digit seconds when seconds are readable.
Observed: 8,55
